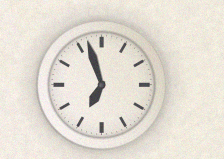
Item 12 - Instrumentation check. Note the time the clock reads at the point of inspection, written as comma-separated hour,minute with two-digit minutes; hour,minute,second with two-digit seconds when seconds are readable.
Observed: 6,57
